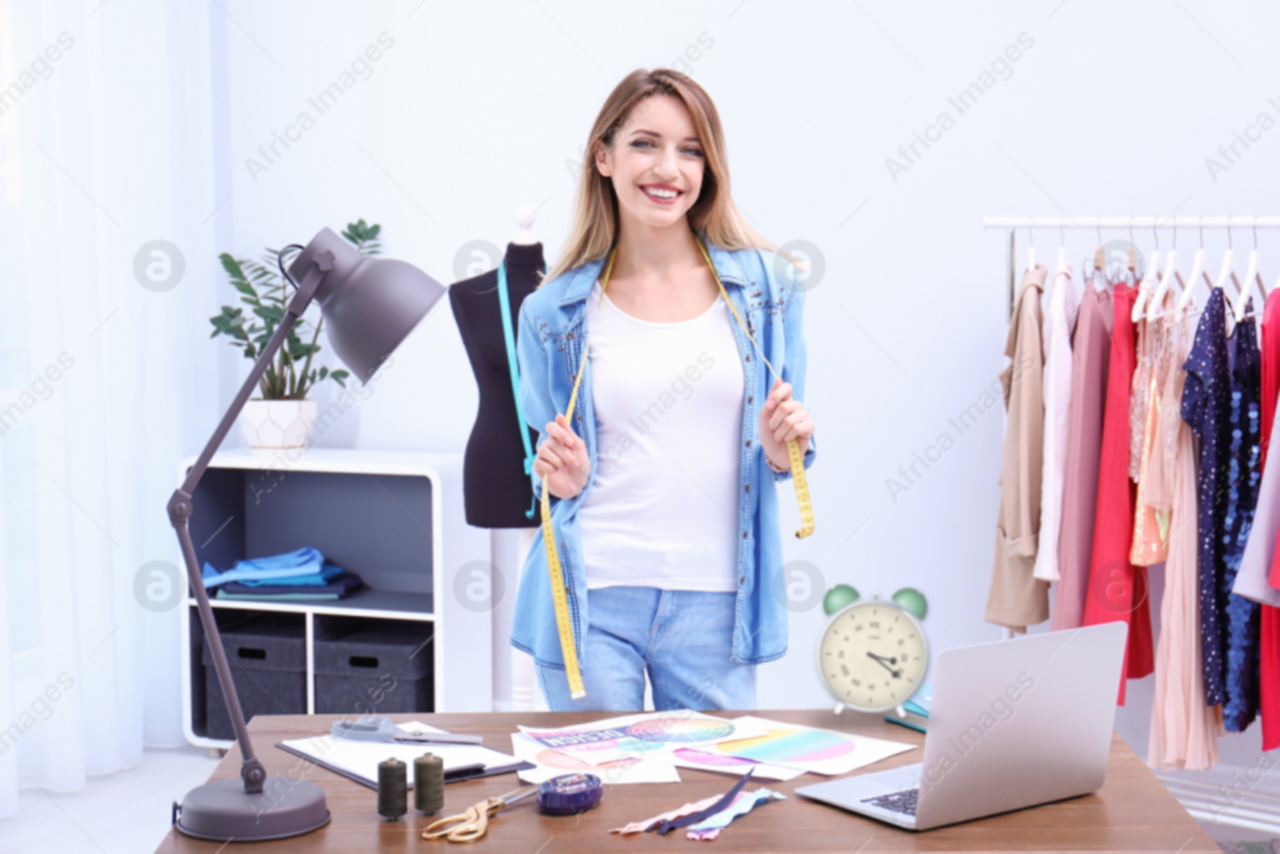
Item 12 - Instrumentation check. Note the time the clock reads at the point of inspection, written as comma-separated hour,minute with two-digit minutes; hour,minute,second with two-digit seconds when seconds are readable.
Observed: 3,21
